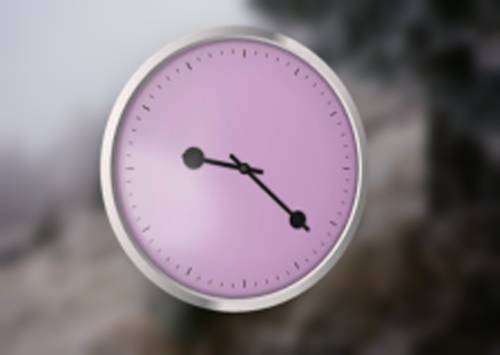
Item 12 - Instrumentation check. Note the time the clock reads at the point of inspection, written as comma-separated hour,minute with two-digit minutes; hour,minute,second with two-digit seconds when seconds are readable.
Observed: 9,22
